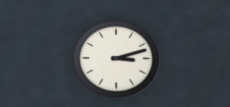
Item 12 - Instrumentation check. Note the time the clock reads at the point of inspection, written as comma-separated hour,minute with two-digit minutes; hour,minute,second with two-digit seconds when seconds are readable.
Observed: 3,12
